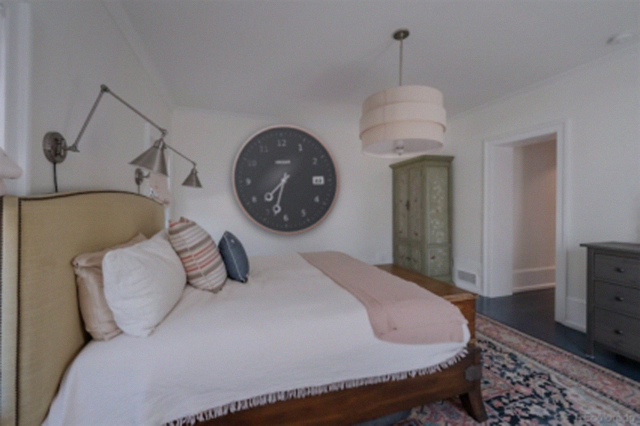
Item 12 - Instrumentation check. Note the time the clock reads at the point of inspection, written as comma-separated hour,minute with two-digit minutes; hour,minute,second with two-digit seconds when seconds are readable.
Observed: 7,33
